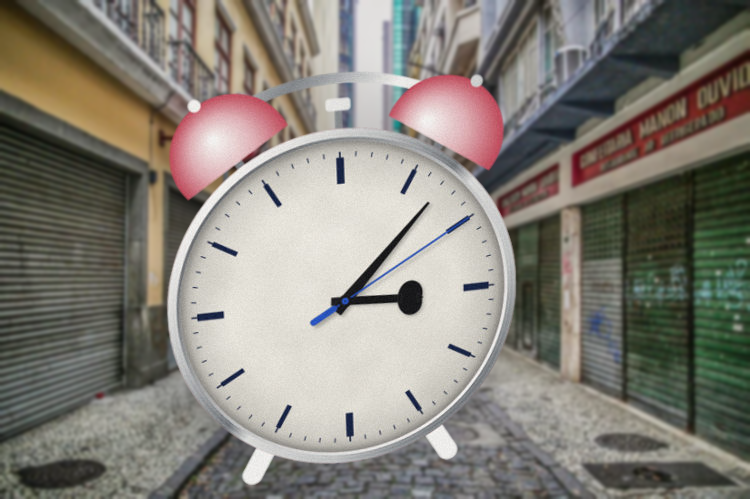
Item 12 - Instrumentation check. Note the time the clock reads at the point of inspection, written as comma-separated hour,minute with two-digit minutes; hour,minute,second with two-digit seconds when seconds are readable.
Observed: 3,07,10
